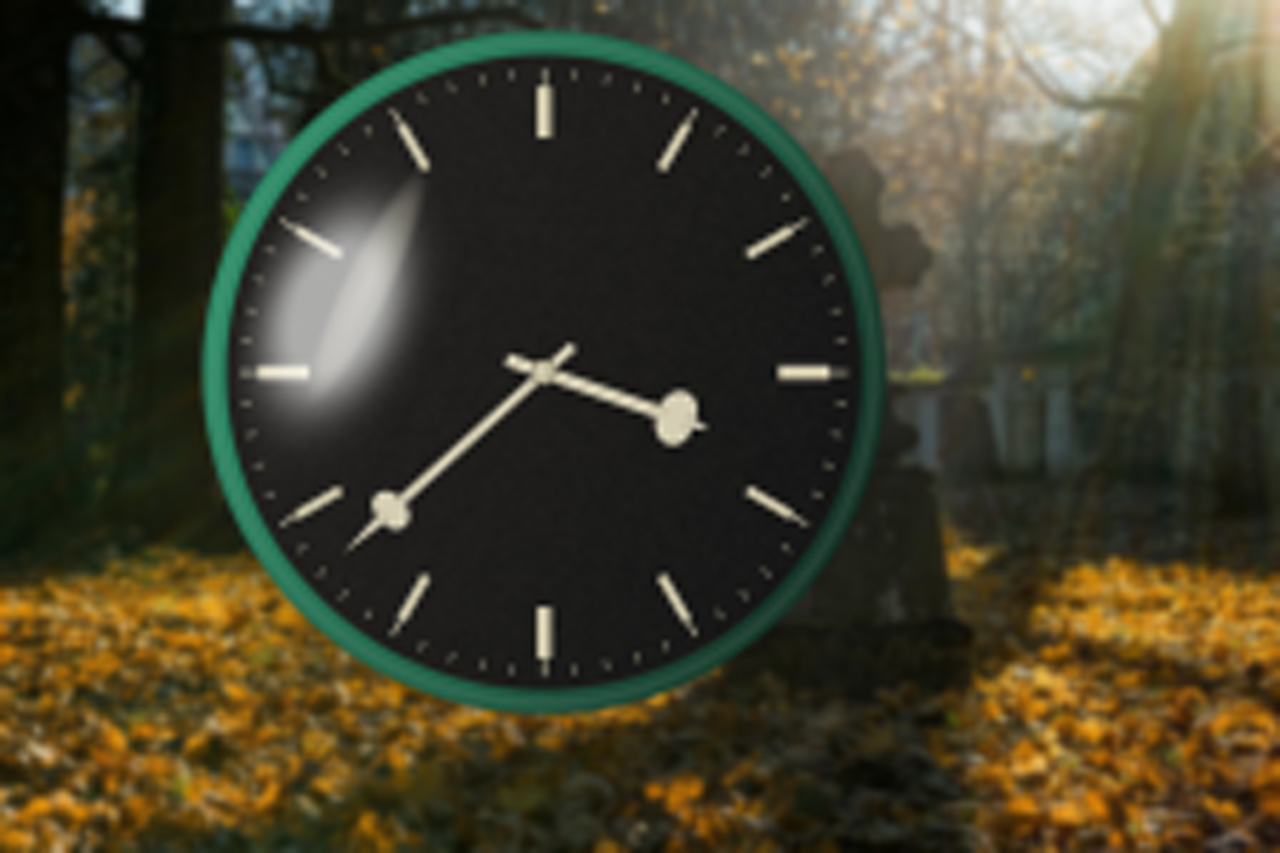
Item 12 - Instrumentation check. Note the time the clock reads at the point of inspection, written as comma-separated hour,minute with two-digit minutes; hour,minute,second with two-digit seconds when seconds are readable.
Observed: 3,38
